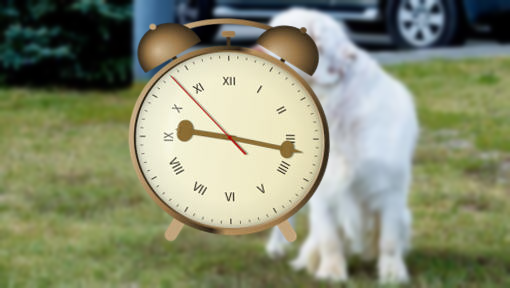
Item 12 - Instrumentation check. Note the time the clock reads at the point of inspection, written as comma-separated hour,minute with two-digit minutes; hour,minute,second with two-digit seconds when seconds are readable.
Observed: 9,16,53
